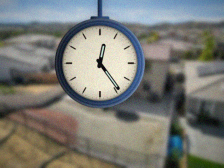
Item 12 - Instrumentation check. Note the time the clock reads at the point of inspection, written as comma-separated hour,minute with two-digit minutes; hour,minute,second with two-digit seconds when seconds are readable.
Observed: 12,24
